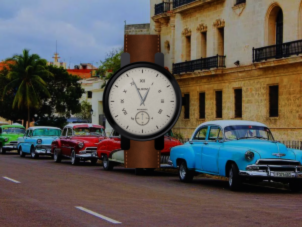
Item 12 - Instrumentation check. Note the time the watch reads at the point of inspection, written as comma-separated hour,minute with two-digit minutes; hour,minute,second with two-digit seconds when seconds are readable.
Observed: 12,56
